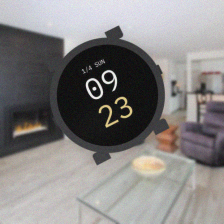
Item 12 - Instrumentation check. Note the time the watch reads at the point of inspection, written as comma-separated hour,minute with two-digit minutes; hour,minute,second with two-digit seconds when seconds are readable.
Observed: 9,23
